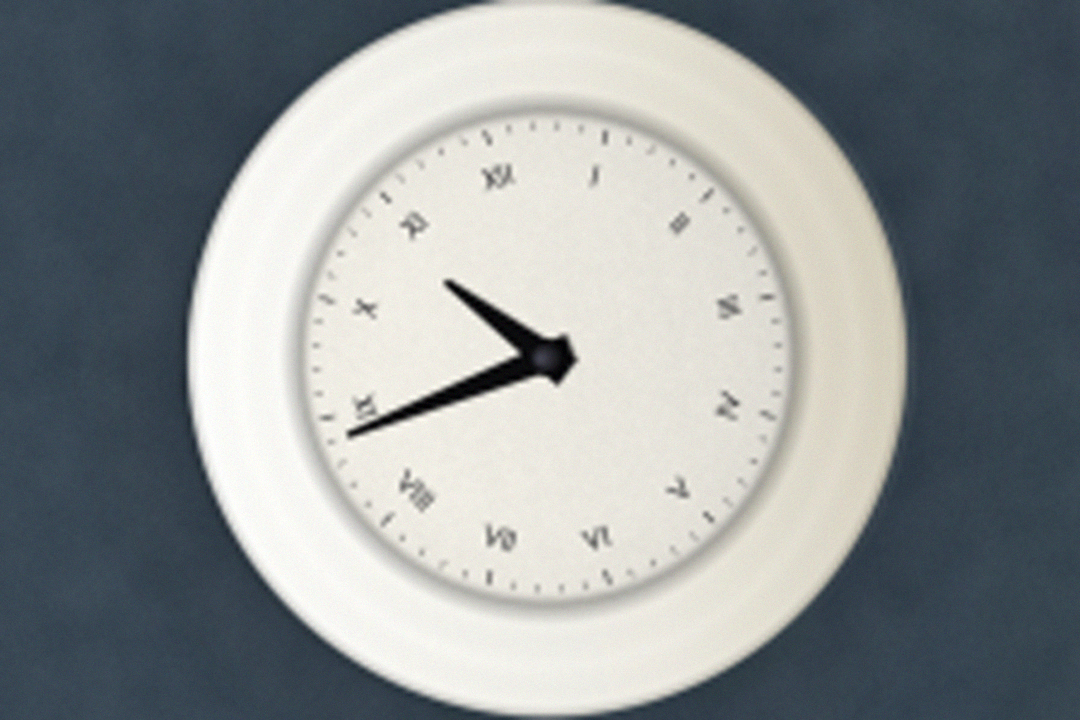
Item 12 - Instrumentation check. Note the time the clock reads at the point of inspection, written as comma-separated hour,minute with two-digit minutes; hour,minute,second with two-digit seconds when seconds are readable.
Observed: 10,44
